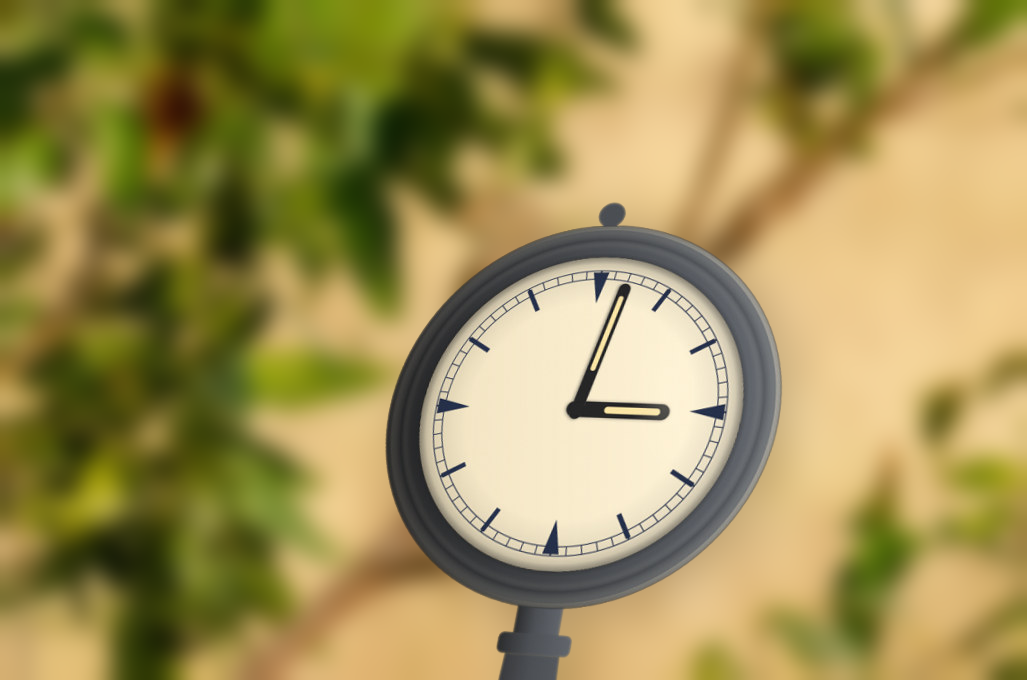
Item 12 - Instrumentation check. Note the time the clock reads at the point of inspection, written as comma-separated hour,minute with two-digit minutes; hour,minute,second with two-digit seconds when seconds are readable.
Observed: 3,02
